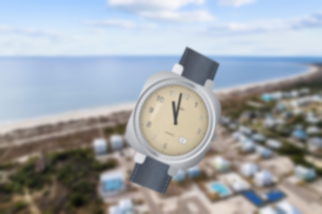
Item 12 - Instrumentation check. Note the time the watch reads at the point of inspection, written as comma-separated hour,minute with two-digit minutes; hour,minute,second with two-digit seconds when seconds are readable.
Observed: 10,58
